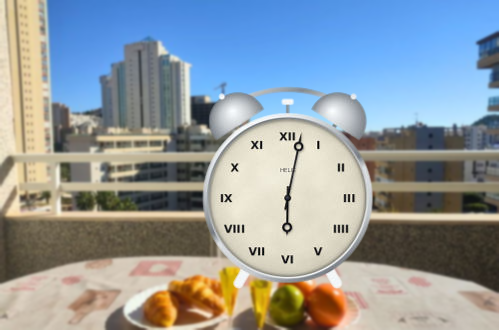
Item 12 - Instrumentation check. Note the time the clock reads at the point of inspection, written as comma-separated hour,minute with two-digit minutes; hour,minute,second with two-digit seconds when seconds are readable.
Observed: 6,02
